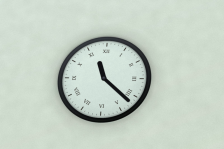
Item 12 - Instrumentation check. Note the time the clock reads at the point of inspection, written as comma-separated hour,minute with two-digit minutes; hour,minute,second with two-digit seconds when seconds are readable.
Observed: 11,22
